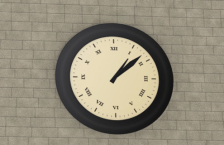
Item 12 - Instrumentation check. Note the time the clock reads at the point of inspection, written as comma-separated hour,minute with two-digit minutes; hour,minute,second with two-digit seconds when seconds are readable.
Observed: 1,08
